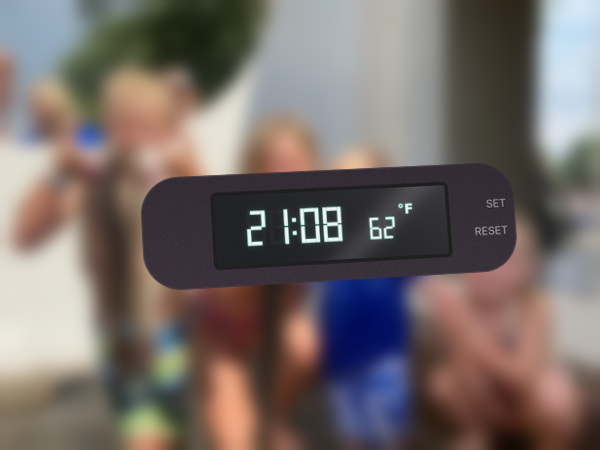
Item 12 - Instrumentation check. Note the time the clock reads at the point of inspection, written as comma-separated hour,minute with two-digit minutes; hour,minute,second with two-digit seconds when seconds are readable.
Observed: 21,08
